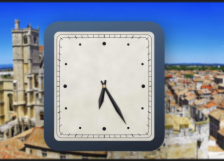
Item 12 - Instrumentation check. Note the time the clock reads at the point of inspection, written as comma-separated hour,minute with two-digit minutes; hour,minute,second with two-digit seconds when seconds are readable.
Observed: 6,25
